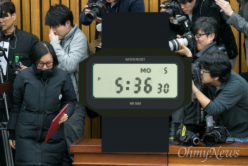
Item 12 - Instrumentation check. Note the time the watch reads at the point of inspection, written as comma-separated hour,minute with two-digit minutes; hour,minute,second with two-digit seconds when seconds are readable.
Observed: 5,36,30
